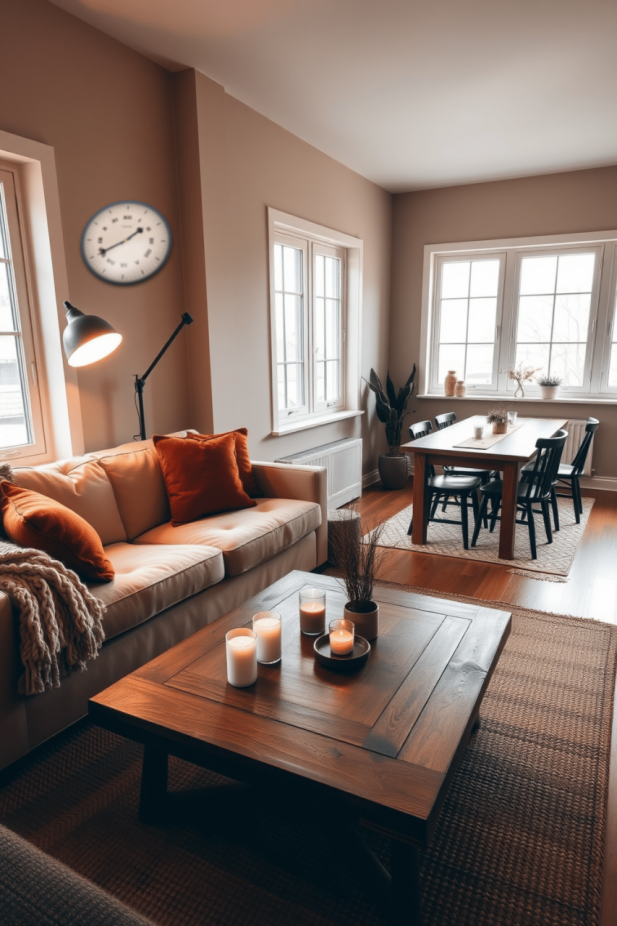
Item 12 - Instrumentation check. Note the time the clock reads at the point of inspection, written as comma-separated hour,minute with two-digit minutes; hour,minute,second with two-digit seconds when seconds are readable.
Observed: 1,40
